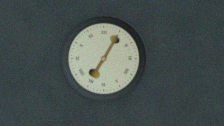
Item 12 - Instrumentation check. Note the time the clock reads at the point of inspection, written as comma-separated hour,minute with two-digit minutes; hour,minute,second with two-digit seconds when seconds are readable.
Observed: 7,05
